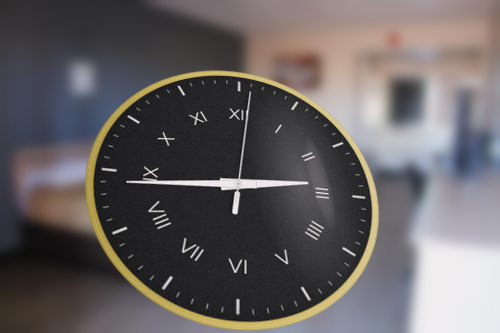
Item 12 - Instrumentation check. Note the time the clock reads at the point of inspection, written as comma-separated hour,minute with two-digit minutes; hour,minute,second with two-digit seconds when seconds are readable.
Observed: 2,44,01
